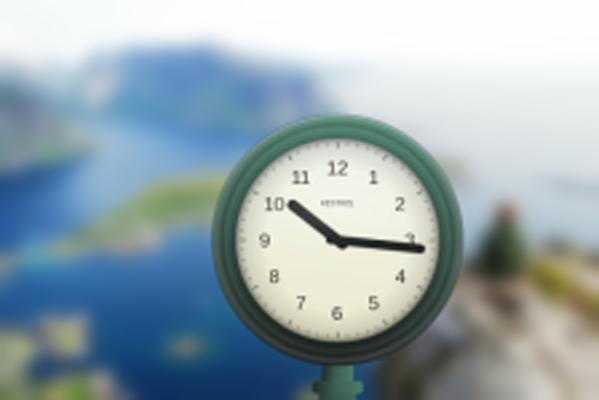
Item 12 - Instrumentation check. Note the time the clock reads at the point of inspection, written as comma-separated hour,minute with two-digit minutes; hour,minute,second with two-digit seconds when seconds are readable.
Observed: 10,16
